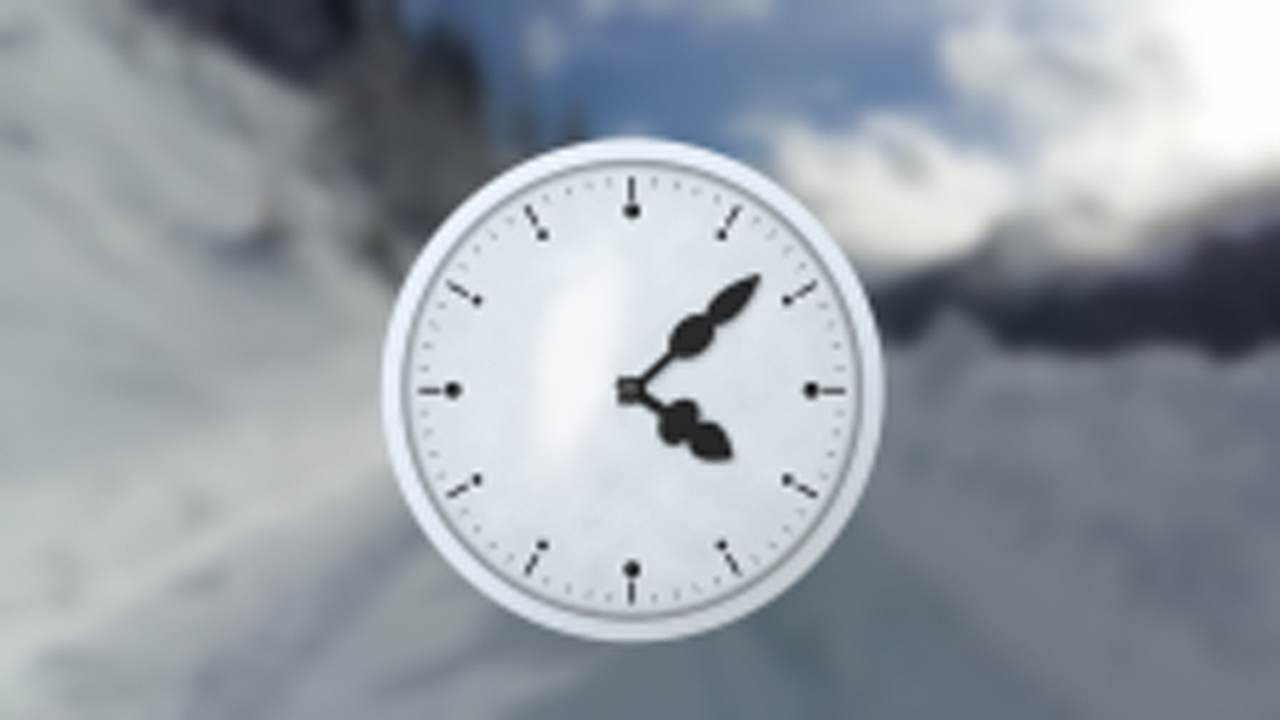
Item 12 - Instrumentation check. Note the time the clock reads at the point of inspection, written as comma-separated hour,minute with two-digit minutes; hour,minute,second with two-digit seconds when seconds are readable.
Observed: 4,08
